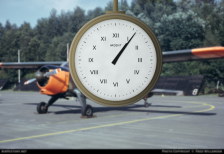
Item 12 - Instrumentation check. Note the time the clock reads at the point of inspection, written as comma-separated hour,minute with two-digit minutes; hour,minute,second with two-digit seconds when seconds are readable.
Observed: 1,06
